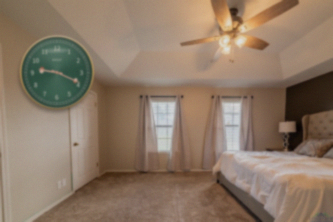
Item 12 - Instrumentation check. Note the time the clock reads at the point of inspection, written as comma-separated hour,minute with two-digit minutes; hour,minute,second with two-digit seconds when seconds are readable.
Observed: 9,19
